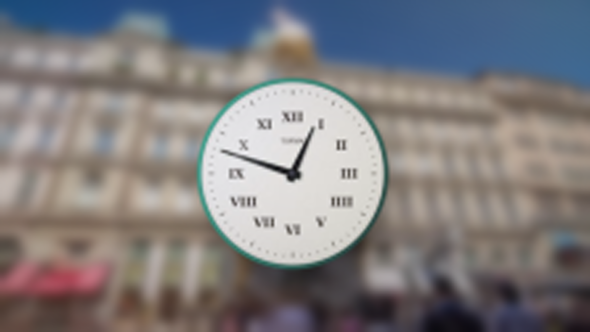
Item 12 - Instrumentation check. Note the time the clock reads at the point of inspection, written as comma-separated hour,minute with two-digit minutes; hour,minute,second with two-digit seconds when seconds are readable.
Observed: 12,48
